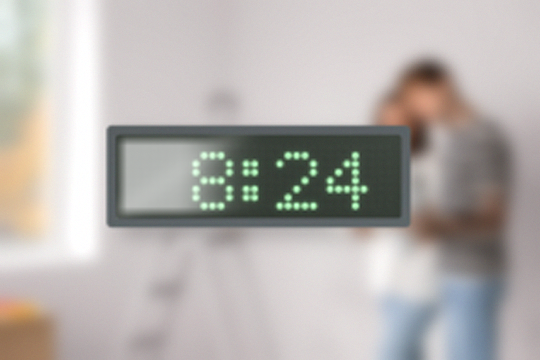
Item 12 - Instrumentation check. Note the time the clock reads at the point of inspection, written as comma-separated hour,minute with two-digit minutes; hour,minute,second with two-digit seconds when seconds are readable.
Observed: 8,24
